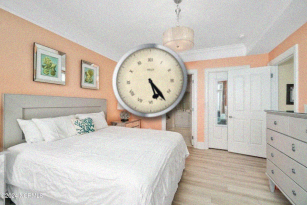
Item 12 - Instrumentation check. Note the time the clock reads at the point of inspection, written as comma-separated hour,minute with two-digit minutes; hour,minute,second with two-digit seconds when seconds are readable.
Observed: 5,24
